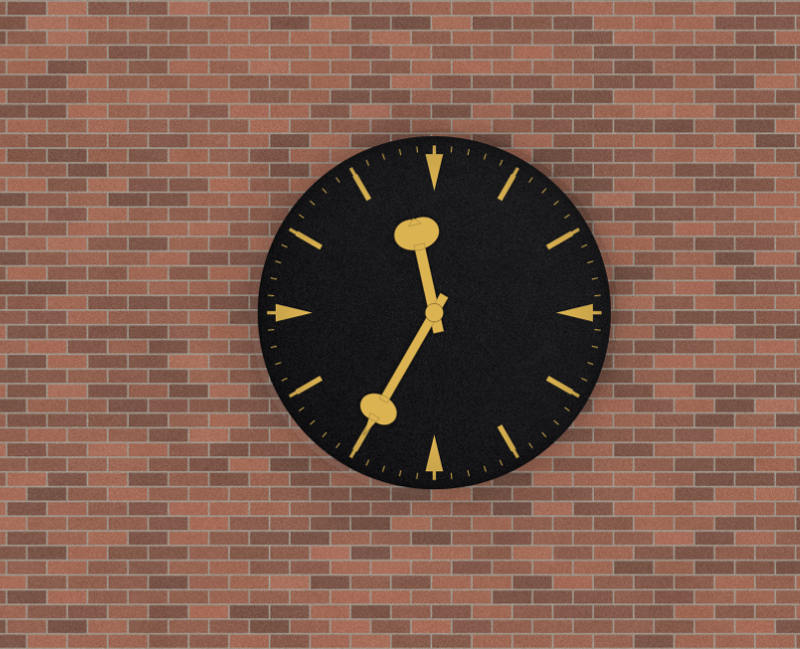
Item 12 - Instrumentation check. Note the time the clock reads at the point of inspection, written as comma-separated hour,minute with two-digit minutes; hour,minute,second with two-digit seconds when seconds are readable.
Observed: 11,35
